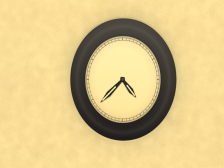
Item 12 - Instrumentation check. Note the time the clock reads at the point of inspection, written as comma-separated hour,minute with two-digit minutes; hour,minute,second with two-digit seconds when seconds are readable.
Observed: 4,38
